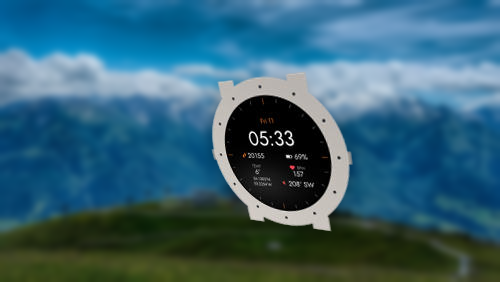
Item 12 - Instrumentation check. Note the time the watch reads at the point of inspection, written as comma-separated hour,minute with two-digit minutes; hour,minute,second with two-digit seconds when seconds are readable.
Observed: 5,33
